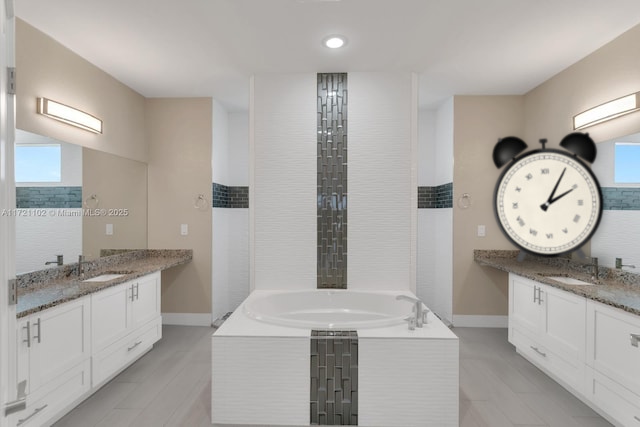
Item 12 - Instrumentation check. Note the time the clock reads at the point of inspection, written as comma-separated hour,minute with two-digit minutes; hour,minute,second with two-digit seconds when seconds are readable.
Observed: 2,05
